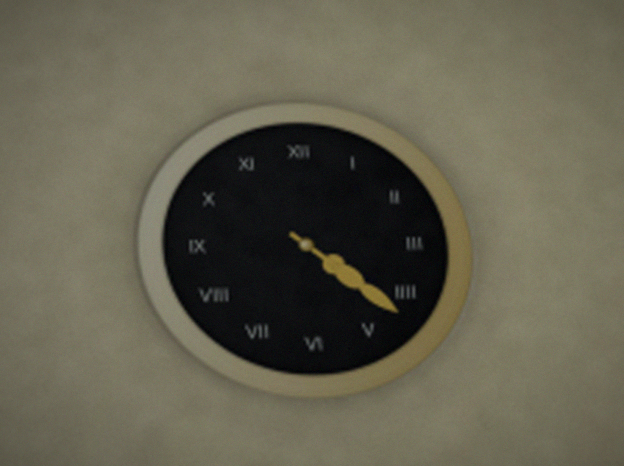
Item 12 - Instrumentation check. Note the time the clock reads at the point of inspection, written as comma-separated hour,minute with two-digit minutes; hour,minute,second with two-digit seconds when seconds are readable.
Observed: 4,22
